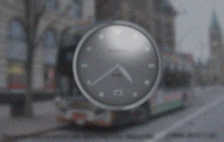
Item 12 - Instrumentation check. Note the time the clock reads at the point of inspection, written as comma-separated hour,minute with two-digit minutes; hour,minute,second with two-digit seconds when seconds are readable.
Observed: 4,39
